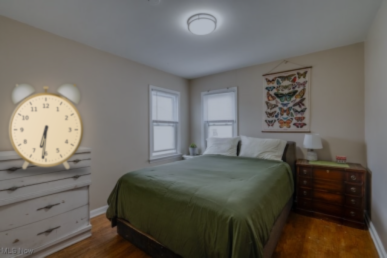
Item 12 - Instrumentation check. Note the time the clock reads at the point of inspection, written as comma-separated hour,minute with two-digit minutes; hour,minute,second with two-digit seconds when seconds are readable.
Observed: 6,31
